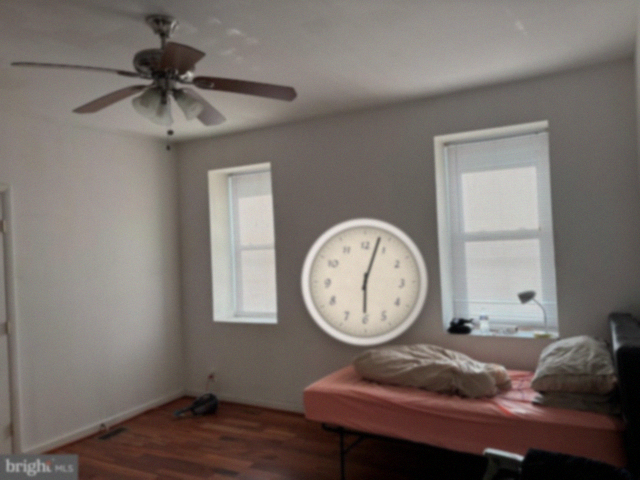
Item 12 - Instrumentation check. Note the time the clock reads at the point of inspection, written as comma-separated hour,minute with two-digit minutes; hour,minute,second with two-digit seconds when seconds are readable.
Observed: 6,03
